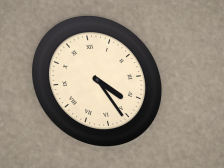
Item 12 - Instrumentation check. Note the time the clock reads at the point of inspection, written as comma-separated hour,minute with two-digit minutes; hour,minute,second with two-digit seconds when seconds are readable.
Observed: 4,26
